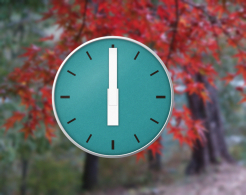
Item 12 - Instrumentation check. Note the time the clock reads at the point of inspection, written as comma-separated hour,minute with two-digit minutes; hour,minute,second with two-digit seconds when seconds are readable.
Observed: 6,00
